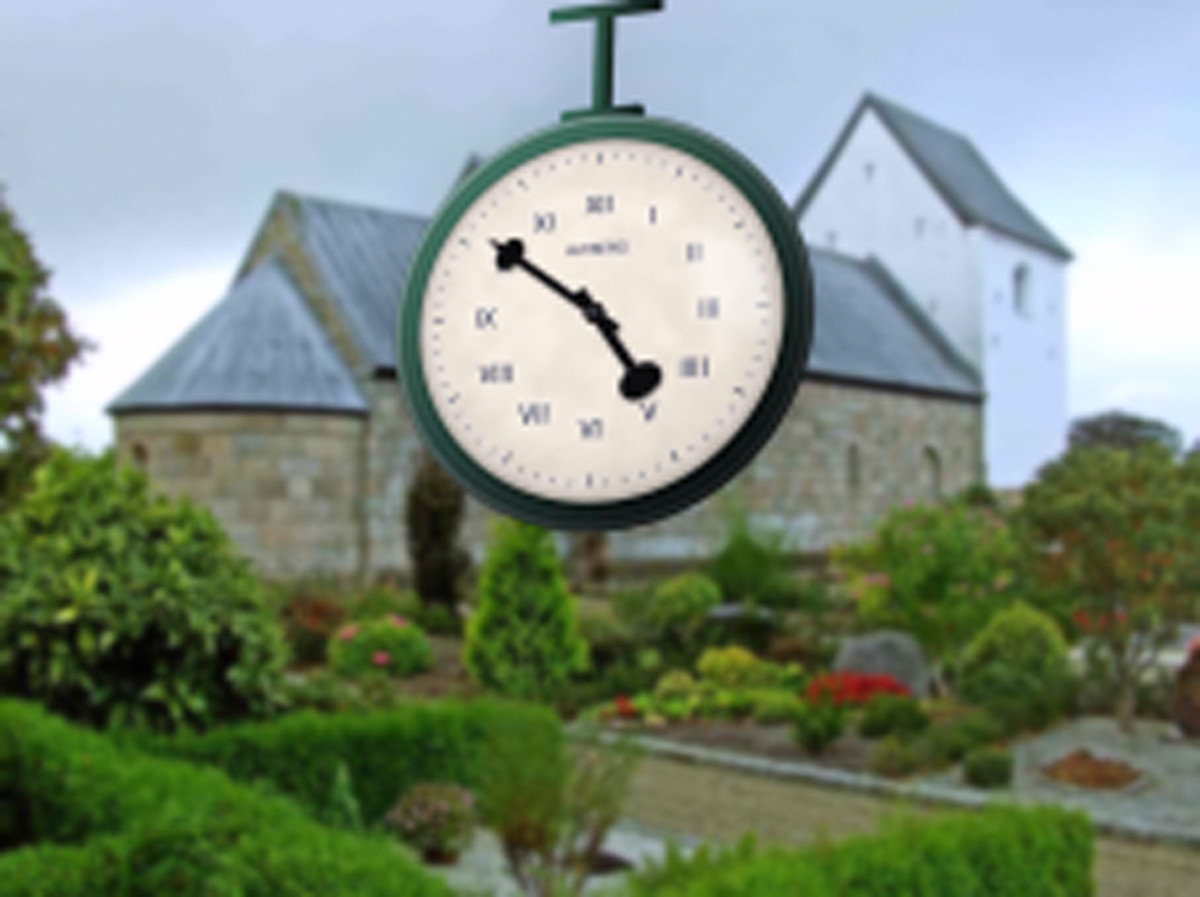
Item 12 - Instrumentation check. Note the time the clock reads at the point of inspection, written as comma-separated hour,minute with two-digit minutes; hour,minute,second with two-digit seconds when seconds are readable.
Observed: 4,51
